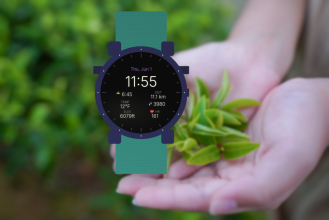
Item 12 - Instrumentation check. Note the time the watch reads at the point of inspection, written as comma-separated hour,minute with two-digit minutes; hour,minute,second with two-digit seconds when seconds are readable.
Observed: 11,55
